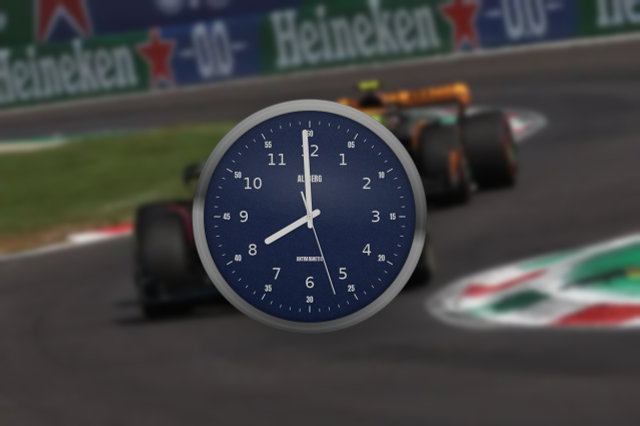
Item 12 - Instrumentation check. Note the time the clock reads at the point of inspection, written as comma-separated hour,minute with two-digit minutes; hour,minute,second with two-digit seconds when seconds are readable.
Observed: 7,59,27
